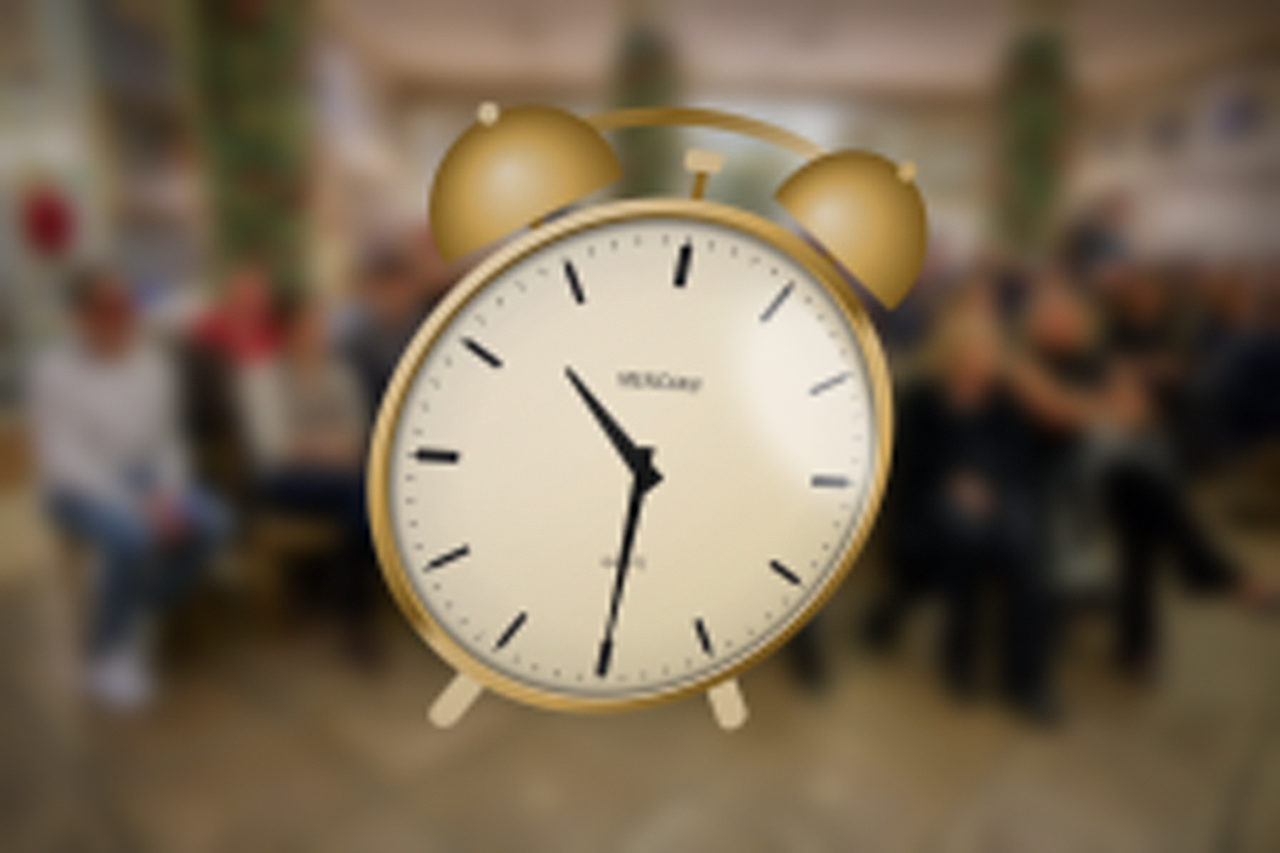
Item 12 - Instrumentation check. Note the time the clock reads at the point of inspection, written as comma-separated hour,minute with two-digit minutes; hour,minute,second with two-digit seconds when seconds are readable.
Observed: 10,30
